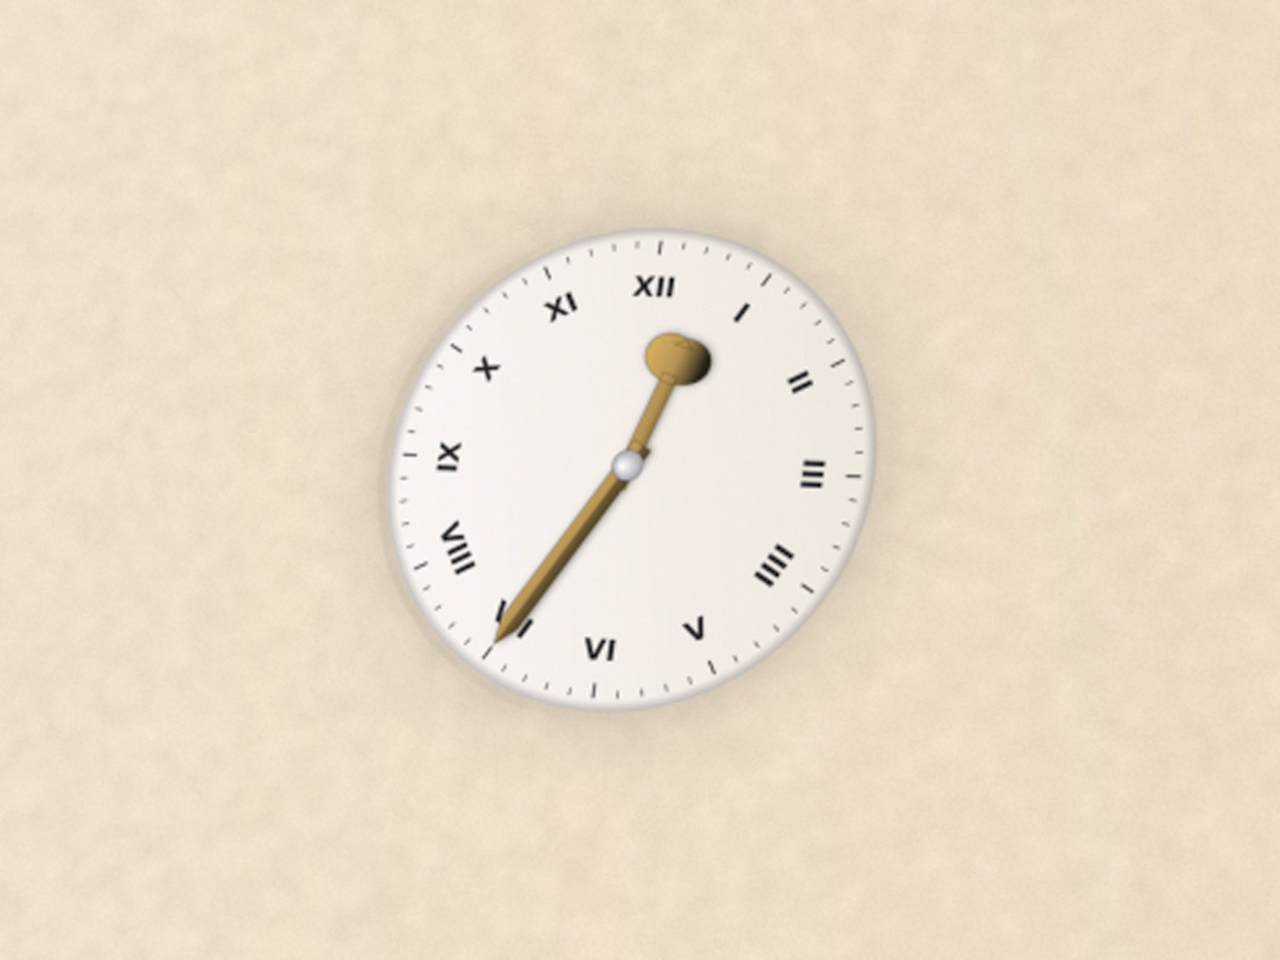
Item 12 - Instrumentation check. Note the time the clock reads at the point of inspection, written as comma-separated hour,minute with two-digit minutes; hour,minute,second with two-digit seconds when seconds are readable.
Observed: 12,35
